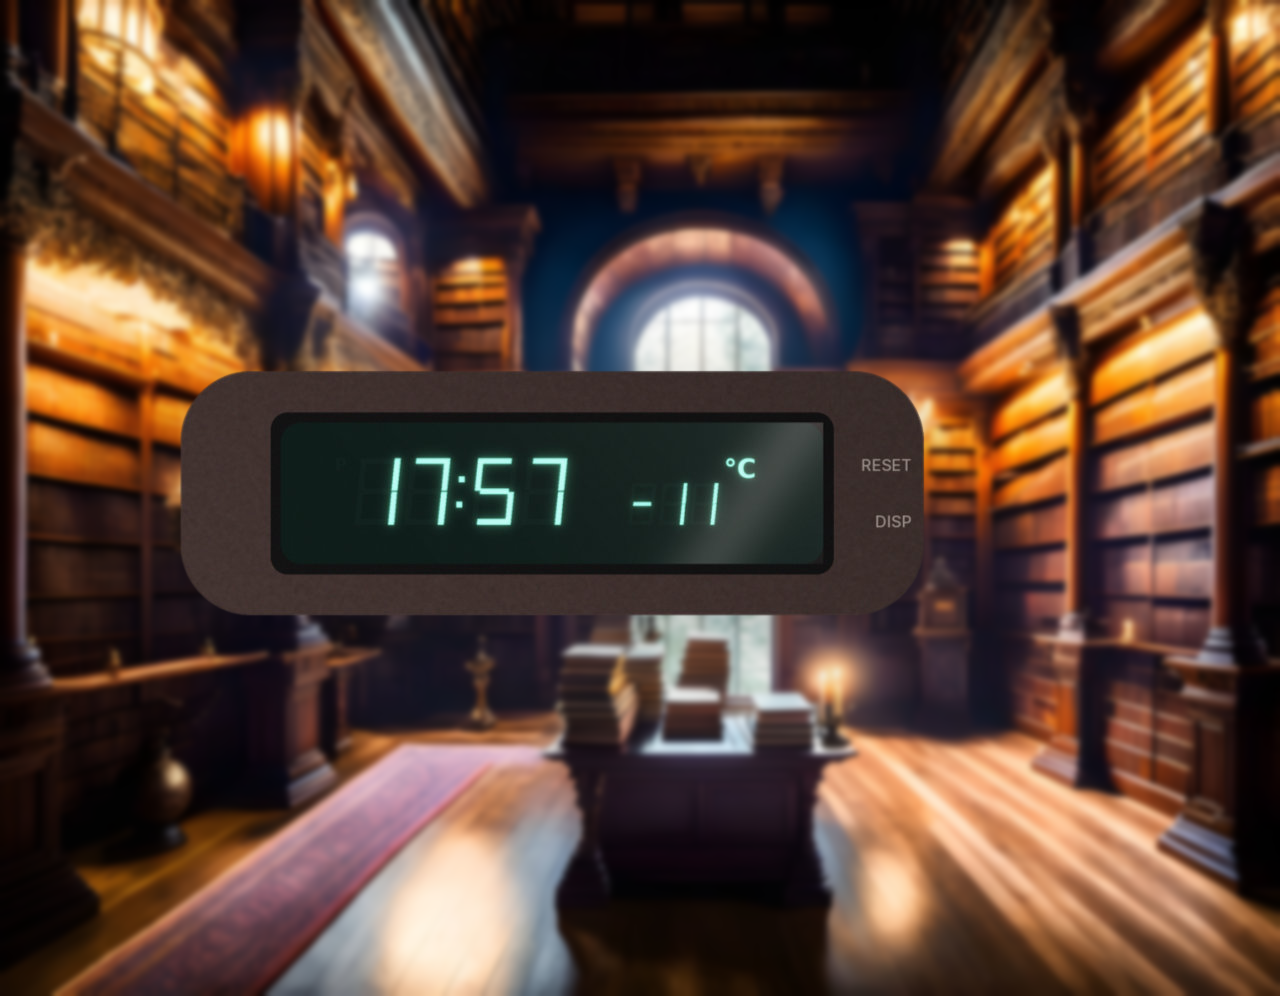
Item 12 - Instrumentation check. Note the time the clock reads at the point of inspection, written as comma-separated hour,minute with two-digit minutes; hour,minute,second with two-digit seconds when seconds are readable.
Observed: 17,57
